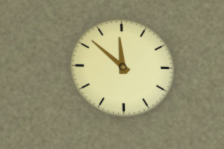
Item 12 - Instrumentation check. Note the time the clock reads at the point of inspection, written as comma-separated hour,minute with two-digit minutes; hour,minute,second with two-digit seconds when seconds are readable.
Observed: 11,52
